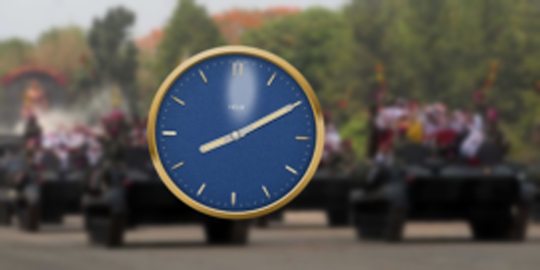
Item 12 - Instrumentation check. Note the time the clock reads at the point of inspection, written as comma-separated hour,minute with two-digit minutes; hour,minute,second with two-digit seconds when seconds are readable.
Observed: 8,10
